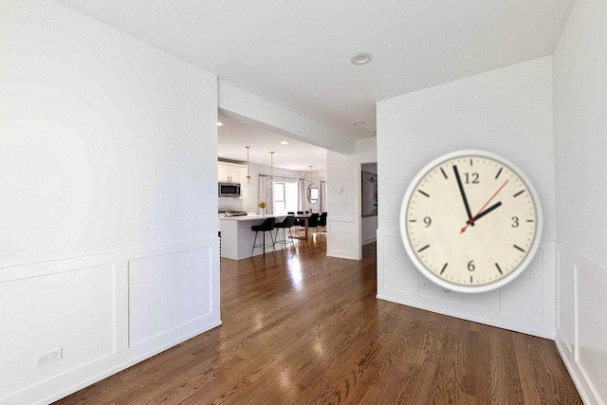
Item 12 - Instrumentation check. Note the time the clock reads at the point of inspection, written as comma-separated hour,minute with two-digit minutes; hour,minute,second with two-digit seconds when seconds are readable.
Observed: 1,57,07
